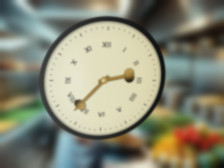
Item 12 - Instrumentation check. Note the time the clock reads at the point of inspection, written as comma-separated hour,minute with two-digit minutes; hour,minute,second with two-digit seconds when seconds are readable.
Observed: 2,37
